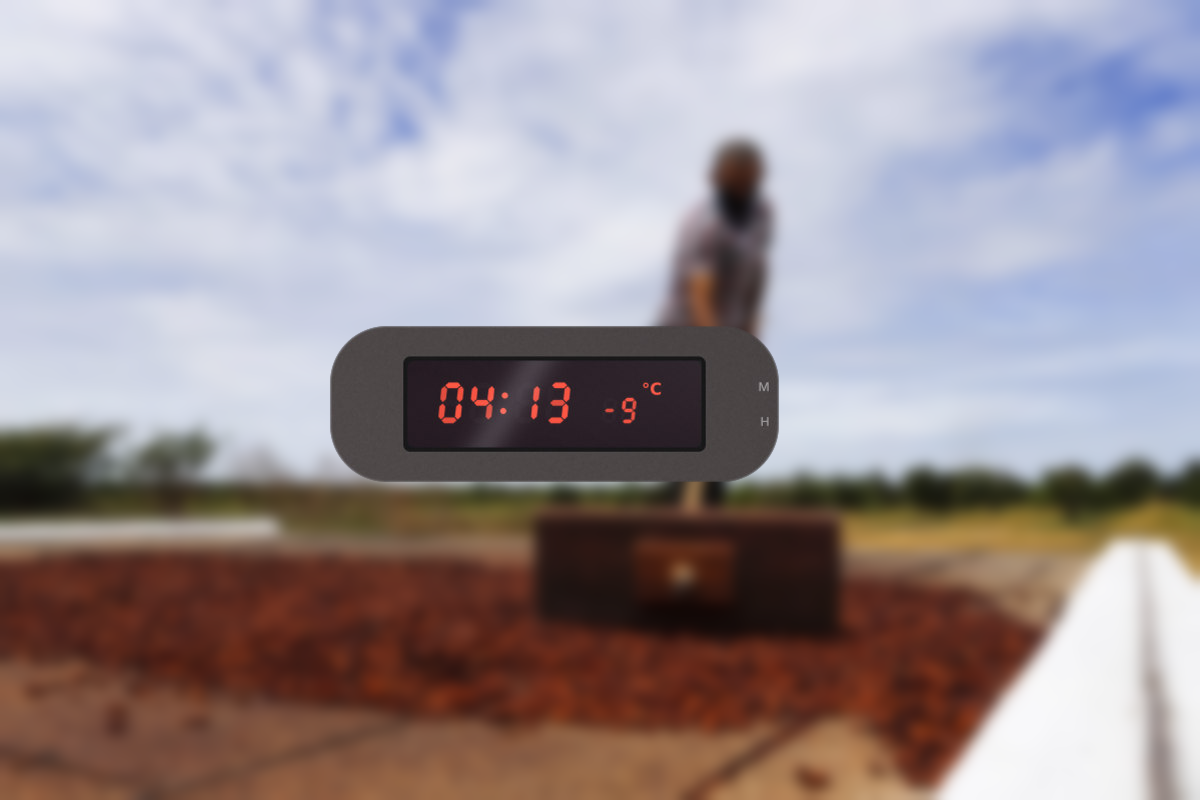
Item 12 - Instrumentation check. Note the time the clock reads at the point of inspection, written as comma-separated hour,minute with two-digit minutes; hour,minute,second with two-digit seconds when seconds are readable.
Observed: 4,13
